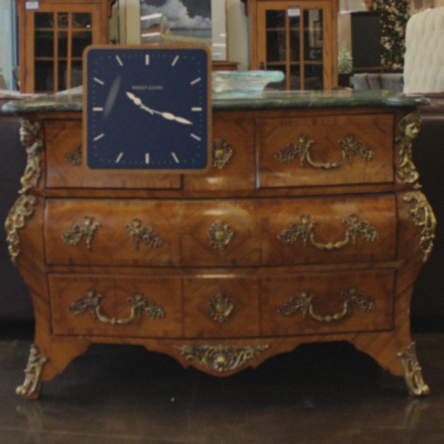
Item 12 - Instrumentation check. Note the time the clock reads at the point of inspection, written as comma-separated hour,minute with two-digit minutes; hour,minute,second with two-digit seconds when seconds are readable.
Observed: 10,18
